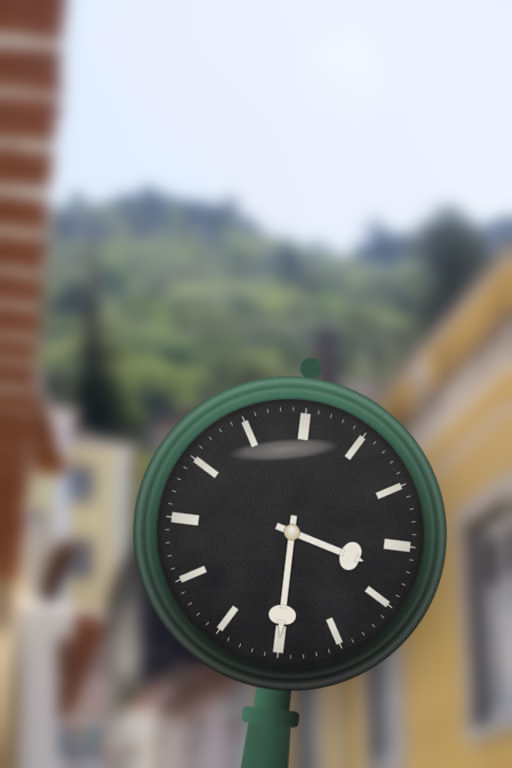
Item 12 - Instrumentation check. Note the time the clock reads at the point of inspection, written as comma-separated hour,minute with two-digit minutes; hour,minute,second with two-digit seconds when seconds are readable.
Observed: 3,30
